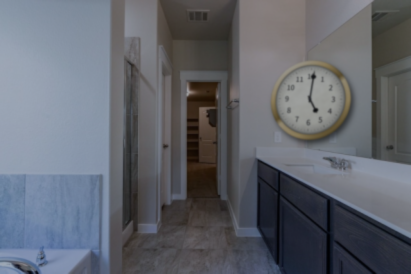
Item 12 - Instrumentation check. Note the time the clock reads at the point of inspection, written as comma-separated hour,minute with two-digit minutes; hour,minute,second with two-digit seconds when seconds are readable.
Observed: 5,01
